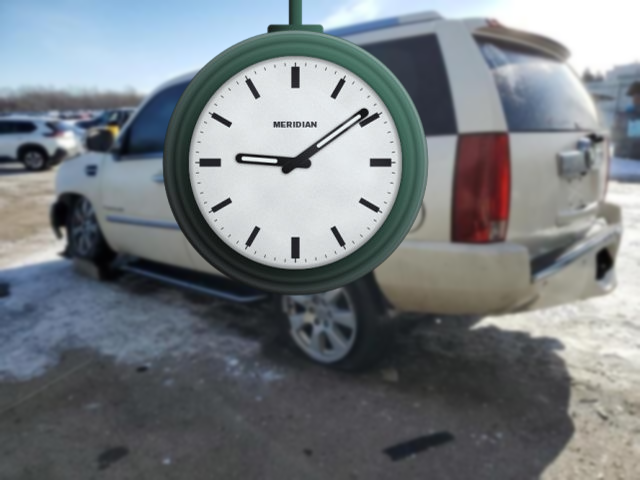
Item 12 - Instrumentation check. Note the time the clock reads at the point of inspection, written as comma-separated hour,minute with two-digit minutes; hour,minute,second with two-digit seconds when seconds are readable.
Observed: 9,09
